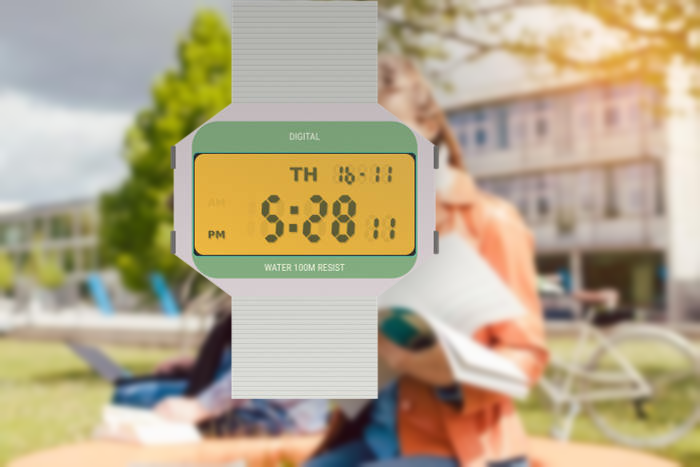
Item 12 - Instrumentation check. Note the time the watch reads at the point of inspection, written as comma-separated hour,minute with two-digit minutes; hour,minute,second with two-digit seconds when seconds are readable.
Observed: 5,28,11
